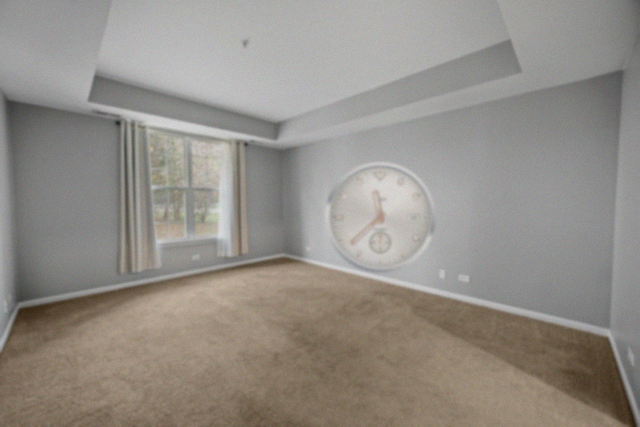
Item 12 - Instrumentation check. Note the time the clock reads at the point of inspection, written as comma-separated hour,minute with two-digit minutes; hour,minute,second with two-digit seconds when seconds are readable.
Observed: 11,38
